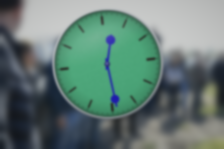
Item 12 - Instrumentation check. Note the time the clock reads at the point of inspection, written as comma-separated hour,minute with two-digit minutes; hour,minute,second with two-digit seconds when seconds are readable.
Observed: 12,29
